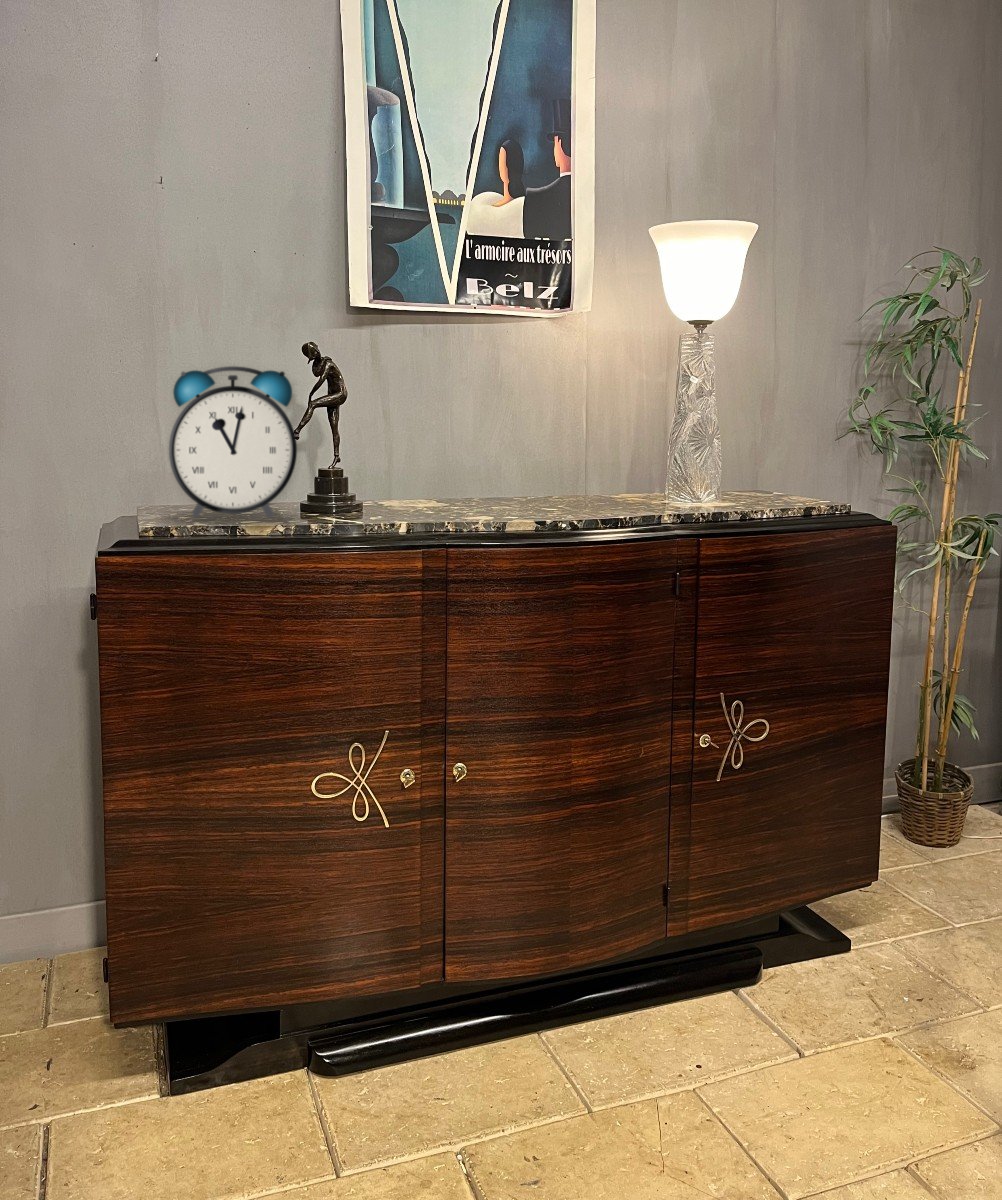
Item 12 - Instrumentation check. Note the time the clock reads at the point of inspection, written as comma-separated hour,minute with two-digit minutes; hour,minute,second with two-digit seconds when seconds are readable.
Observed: 11,02
